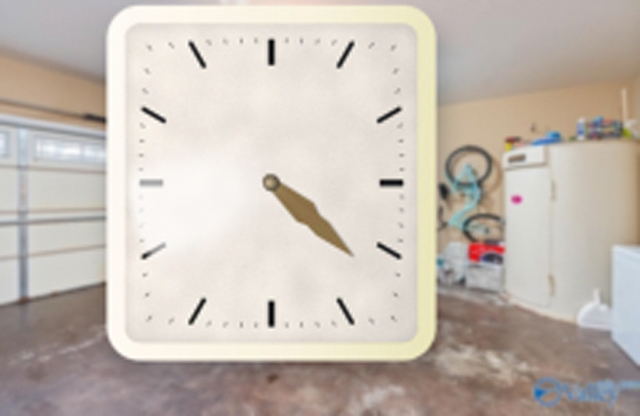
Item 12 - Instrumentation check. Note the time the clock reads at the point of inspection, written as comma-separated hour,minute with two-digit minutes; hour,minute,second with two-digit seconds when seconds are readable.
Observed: 4,22
